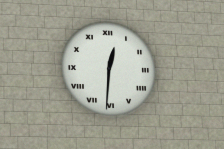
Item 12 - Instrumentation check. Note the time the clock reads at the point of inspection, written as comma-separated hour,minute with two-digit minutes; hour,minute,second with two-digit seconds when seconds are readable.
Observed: 12,31
